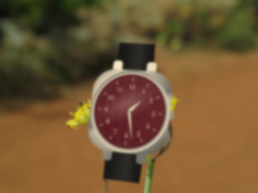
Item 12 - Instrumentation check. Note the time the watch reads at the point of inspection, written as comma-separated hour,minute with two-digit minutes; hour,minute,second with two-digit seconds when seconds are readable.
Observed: 1,28
